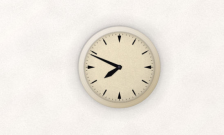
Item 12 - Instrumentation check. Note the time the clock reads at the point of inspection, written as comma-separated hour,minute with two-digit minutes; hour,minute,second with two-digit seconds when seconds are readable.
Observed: 7,49
